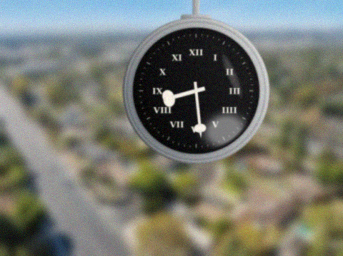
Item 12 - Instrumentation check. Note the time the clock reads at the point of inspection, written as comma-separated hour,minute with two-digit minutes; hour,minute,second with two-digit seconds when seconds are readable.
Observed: 8,29
